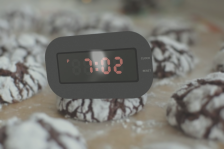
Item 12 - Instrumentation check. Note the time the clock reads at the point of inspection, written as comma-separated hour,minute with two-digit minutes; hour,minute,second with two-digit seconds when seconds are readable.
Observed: 7,02
